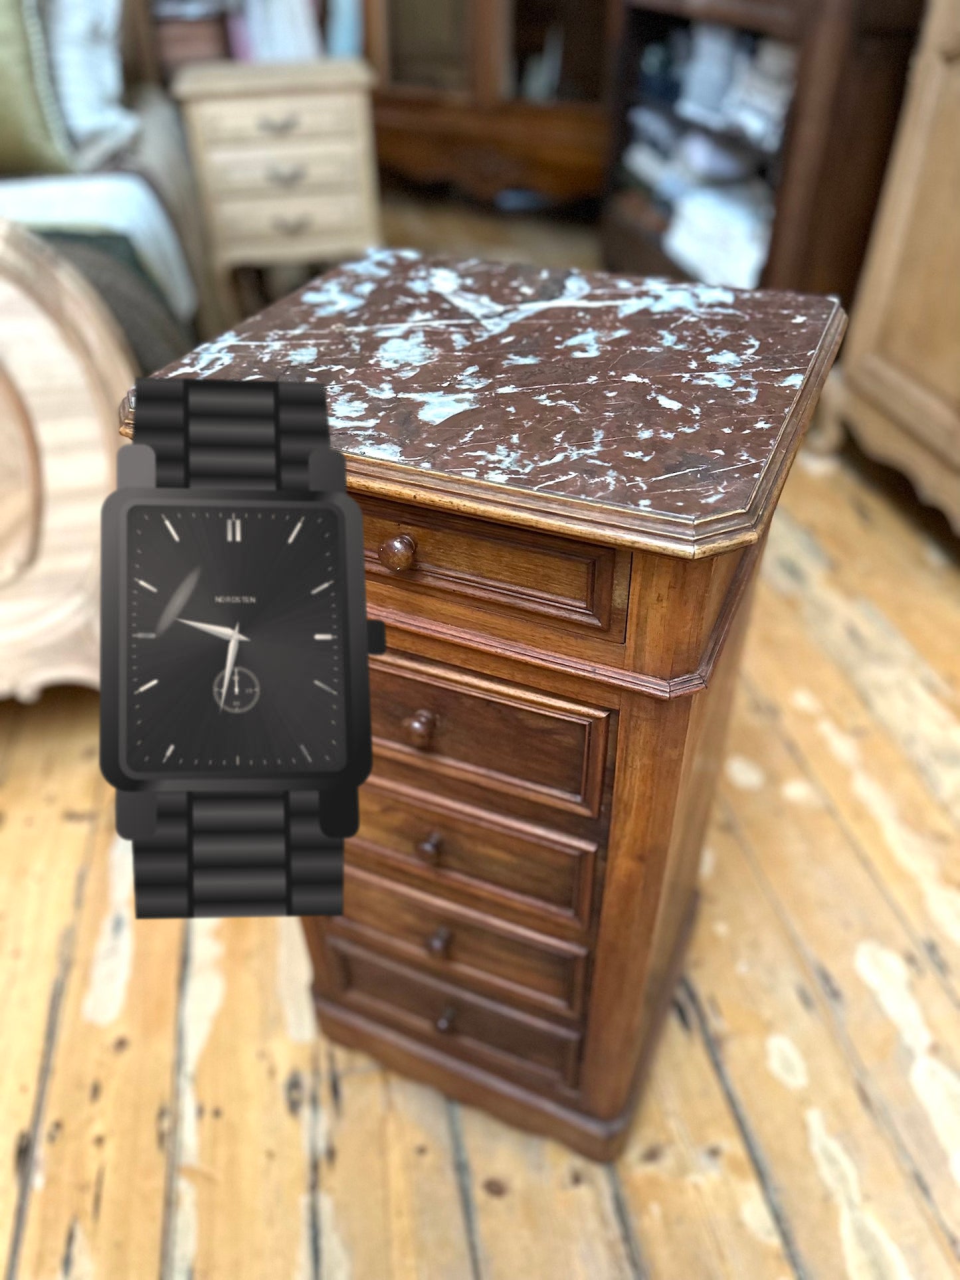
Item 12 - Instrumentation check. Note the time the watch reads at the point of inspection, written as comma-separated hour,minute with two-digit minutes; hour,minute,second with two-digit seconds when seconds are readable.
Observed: 9,32
